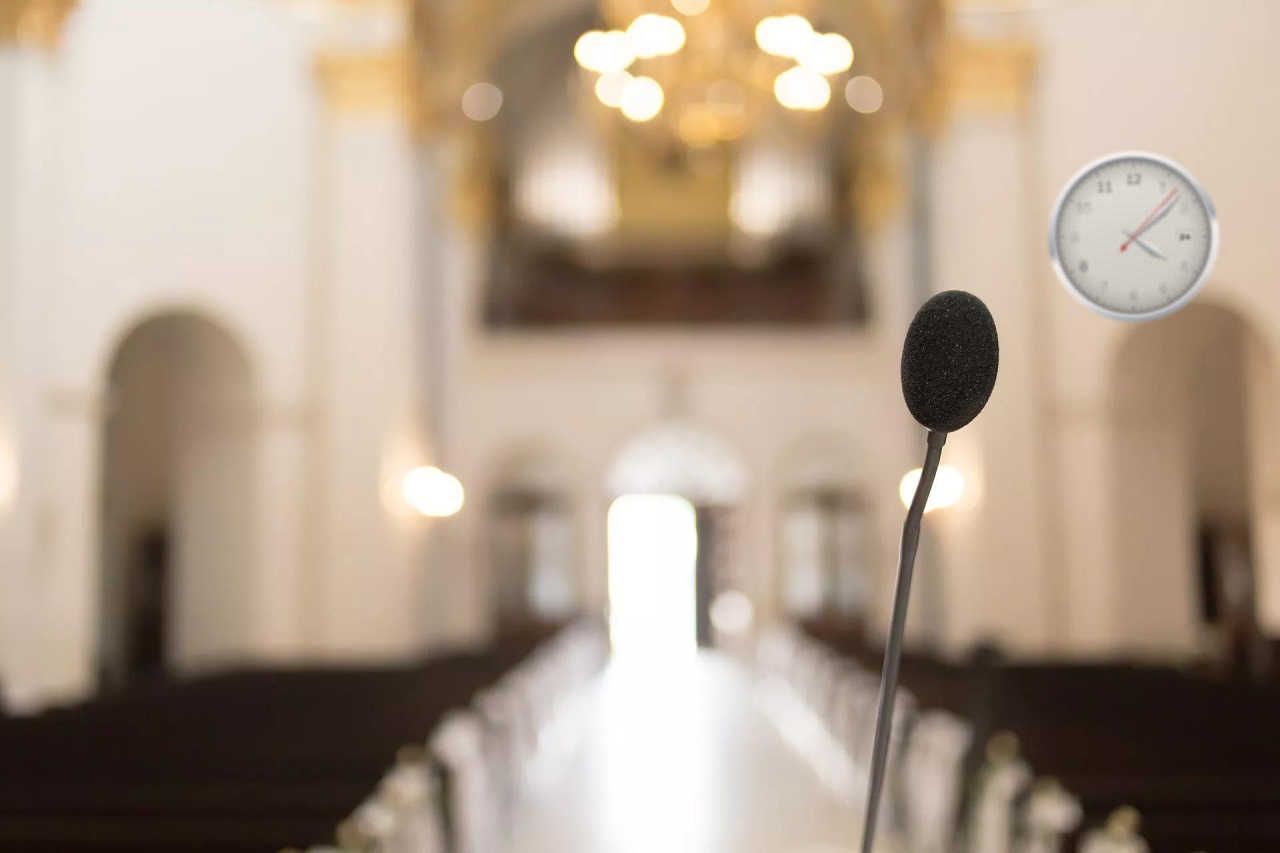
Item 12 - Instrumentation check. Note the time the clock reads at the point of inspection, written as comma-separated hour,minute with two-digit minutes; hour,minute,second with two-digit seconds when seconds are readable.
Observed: 4,08,07
